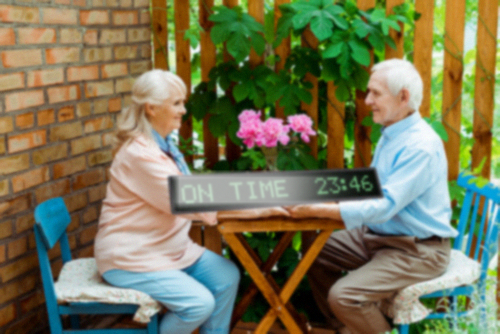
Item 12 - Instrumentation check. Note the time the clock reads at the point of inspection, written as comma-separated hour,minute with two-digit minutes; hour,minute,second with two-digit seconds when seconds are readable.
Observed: 23,46
